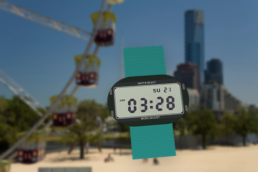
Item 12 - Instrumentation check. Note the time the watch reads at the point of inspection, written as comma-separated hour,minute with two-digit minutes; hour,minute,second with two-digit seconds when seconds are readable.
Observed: 3,28
